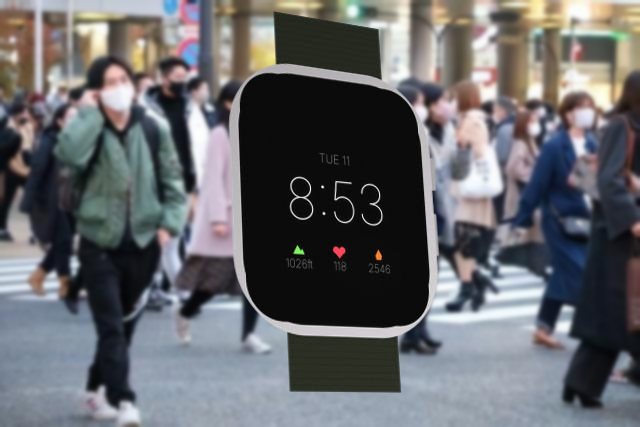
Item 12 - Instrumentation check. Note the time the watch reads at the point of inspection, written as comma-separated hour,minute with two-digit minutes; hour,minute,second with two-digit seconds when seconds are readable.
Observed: 8,53
